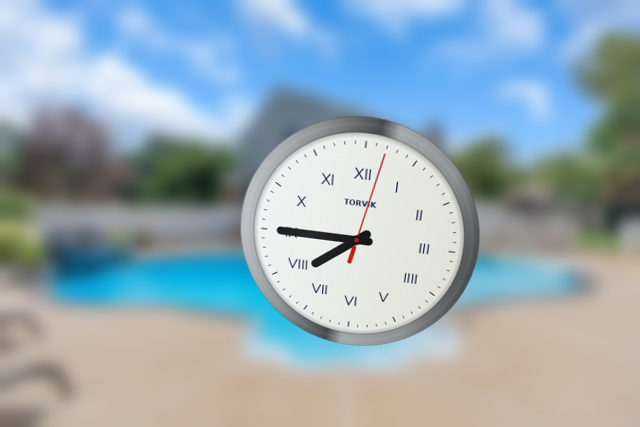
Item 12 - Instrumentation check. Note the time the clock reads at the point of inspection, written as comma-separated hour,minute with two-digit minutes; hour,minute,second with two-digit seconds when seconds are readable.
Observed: 7,45,02
